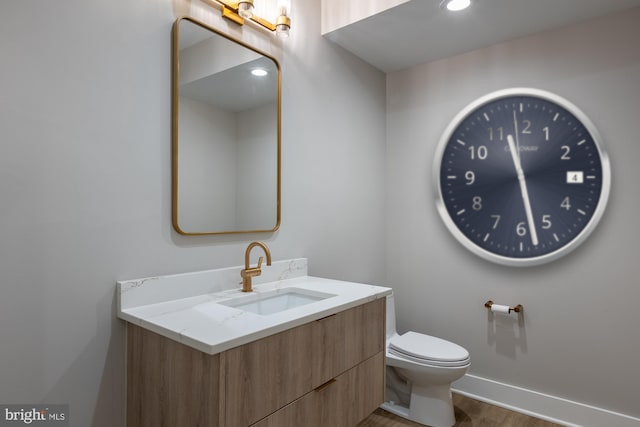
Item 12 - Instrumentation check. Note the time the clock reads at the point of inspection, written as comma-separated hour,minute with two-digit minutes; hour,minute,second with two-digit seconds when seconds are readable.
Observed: 11,27,59
